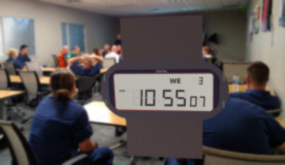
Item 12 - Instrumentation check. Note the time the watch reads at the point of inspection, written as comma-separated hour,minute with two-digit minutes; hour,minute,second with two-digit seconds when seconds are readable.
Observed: 10,55,07
